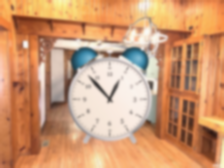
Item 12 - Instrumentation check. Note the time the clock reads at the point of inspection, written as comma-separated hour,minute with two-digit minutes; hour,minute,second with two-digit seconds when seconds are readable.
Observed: 12,53
